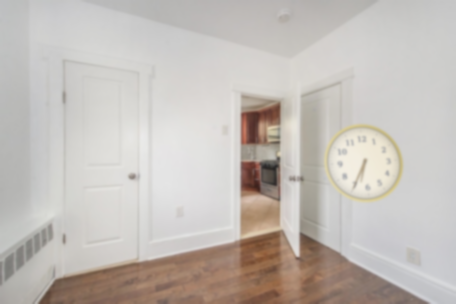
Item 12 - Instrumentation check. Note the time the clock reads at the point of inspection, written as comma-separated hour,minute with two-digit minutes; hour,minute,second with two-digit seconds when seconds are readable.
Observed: 6,35
